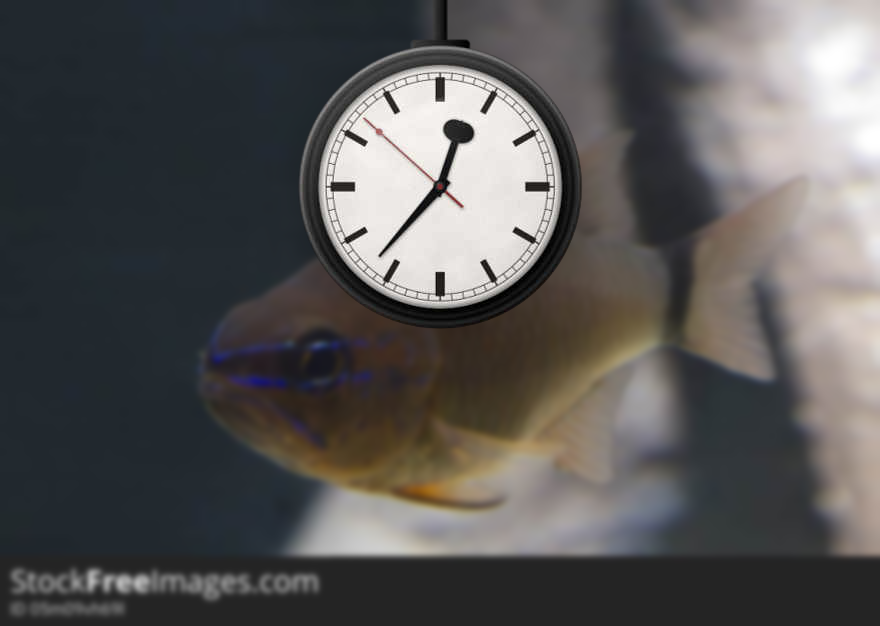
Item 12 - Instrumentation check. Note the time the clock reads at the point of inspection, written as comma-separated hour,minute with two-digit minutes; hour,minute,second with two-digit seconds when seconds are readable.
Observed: 12,36,52
